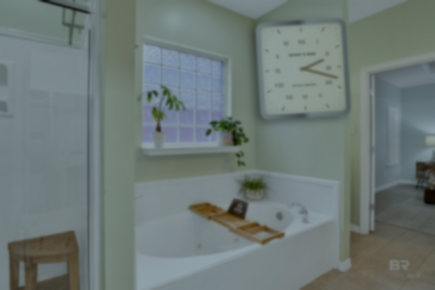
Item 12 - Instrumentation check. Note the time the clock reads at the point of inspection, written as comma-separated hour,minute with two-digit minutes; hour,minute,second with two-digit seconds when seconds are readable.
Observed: 2,18
